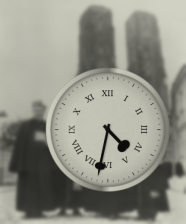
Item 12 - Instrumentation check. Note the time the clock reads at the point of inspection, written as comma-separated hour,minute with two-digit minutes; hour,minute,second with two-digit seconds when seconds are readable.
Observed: 4,32
